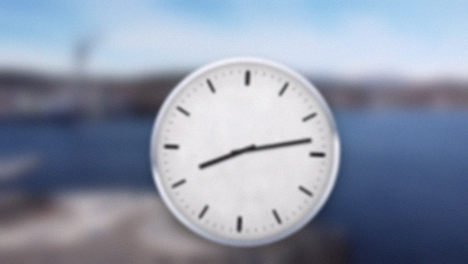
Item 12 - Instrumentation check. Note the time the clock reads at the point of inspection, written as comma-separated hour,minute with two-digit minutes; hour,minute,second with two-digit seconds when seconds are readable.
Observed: 8,13
